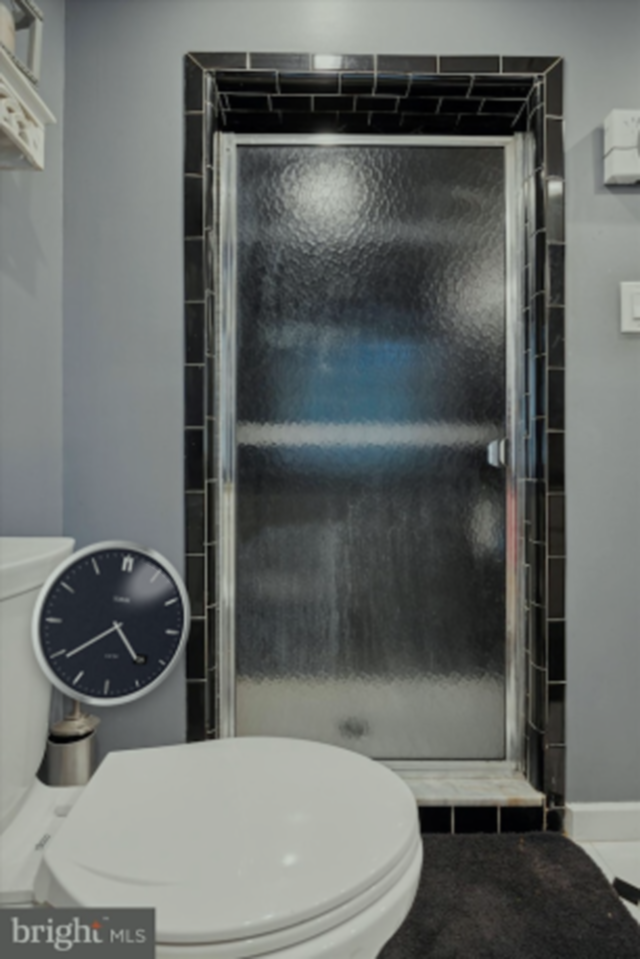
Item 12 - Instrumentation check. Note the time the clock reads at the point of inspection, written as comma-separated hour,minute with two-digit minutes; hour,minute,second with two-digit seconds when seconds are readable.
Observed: 4,39
